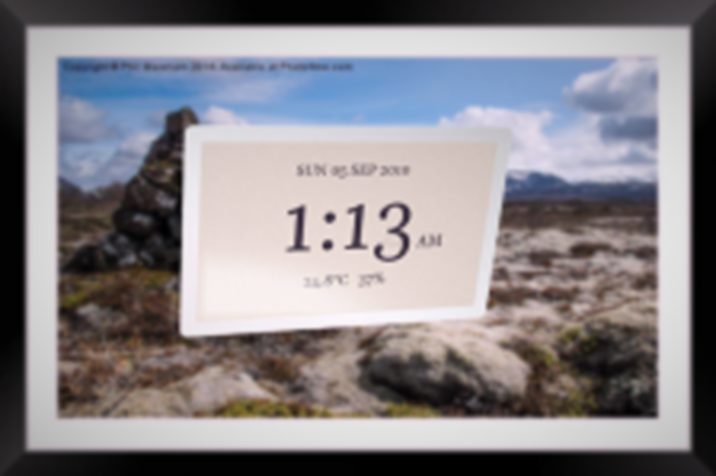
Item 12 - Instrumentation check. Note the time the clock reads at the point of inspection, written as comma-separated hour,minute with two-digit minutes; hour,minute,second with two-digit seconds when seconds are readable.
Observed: 1,13
